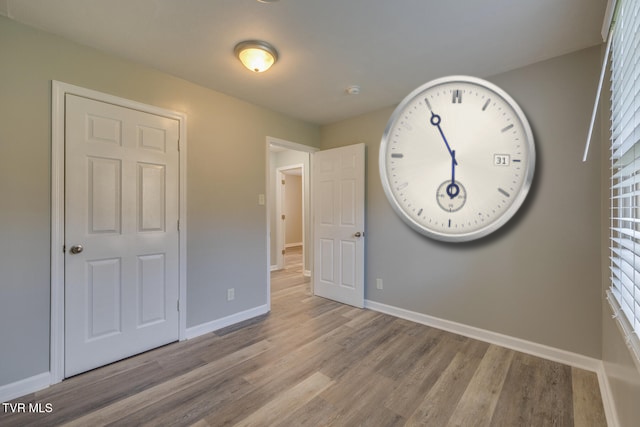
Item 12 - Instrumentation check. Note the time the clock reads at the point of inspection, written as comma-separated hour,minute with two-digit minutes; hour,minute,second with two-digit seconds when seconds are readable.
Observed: 5,55
